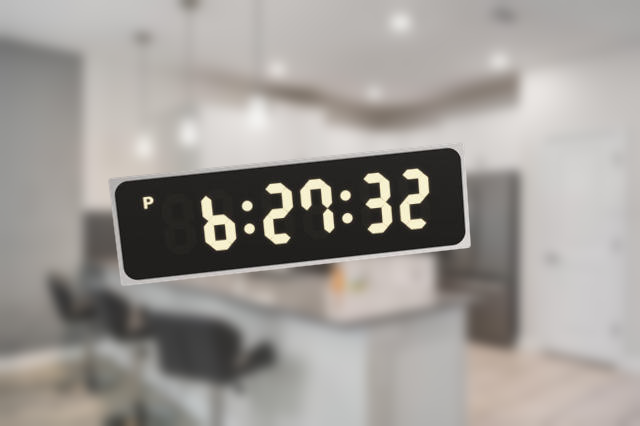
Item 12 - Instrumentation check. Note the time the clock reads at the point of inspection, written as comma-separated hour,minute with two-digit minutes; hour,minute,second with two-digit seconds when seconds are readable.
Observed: 6,27,32
